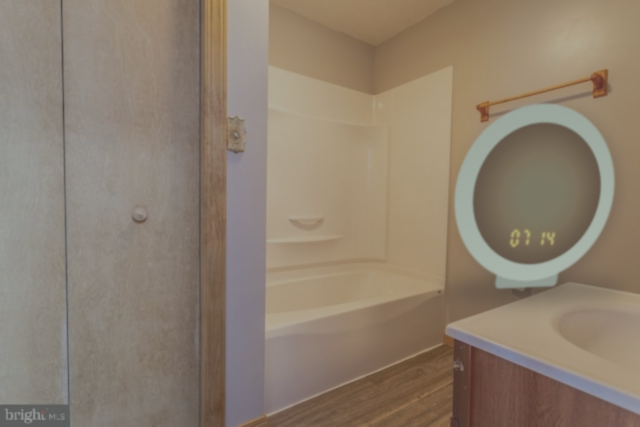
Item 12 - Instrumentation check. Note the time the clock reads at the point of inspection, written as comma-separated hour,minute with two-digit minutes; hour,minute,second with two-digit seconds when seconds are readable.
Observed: 7,14
